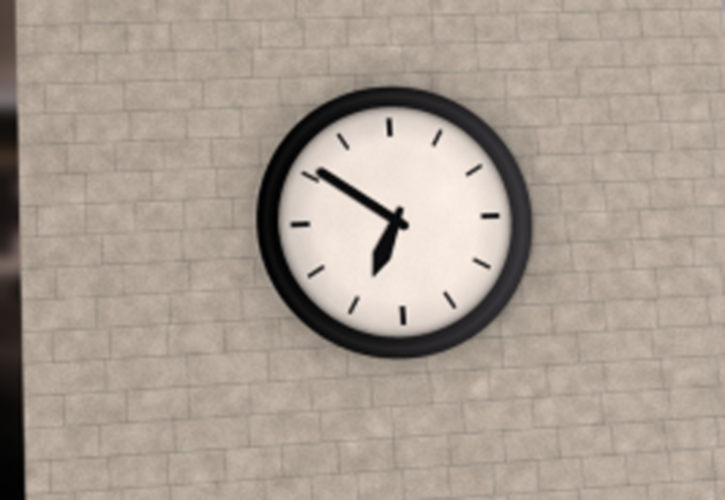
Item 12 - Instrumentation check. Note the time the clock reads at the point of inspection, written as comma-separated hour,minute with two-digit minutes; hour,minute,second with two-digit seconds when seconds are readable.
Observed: 6,51
